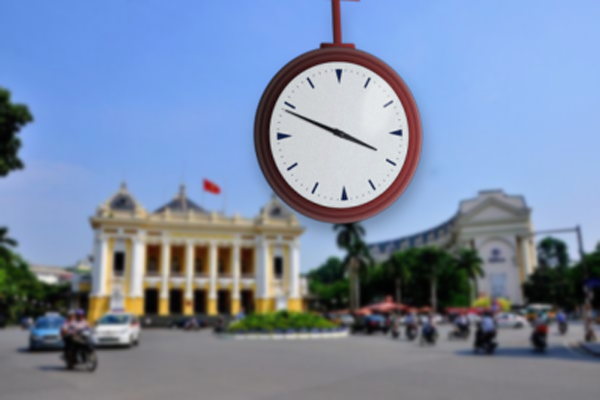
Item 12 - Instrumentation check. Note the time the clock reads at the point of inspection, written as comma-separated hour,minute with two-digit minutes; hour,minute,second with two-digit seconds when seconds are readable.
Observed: 3,49
